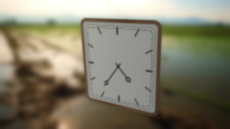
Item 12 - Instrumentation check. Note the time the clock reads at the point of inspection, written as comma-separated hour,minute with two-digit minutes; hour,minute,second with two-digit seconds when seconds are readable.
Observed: 4,36
